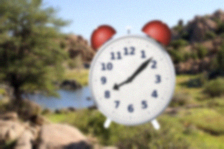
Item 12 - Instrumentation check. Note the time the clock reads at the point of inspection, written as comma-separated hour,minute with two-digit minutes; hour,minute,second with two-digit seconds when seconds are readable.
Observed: 8,08
